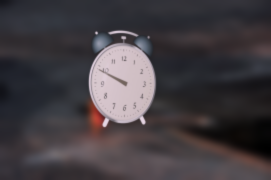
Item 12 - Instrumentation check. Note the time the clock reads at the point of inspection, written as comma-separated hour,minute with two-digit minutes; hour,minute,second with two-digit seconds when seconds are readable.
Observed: 9,49
